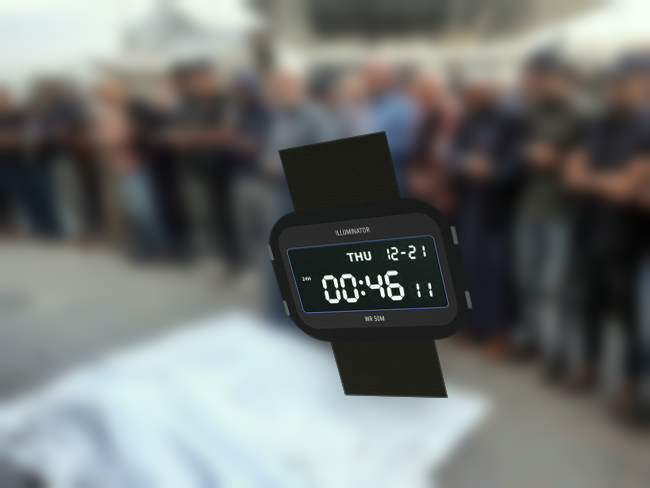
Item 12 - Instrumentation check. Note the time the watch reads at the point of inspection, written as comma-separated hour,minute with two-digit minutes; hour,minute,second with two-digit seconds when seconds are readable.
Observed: 0,46,11
